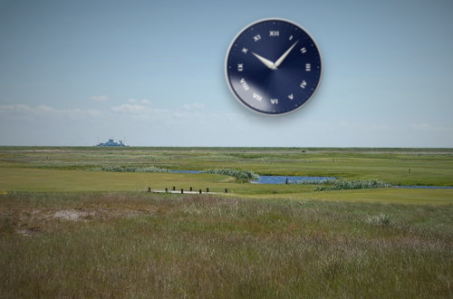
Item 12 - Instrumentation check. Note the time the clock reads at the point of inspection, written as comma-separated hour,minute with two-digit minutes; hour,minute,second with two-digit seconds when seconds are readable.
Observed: 10,07
